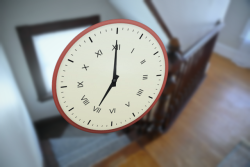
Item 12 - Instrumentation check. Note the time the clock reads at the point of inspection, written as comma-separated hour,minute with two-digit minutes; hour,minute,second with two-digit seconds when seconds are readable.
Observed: 7,00
